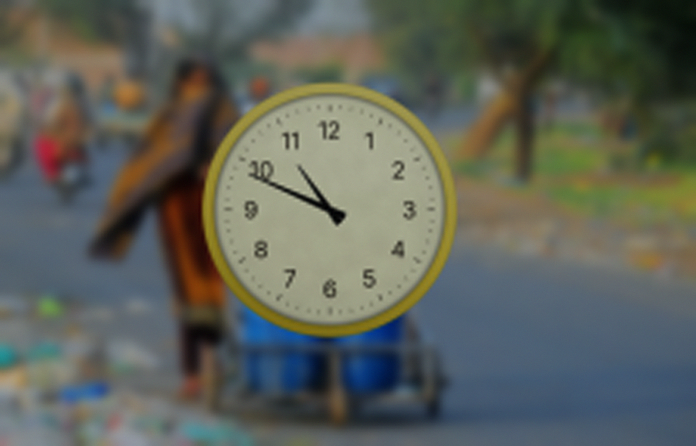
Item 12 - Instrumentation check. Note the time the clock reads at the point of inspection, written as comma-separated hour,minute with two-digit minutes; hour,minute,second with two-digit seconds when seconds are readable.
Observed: 10,49
